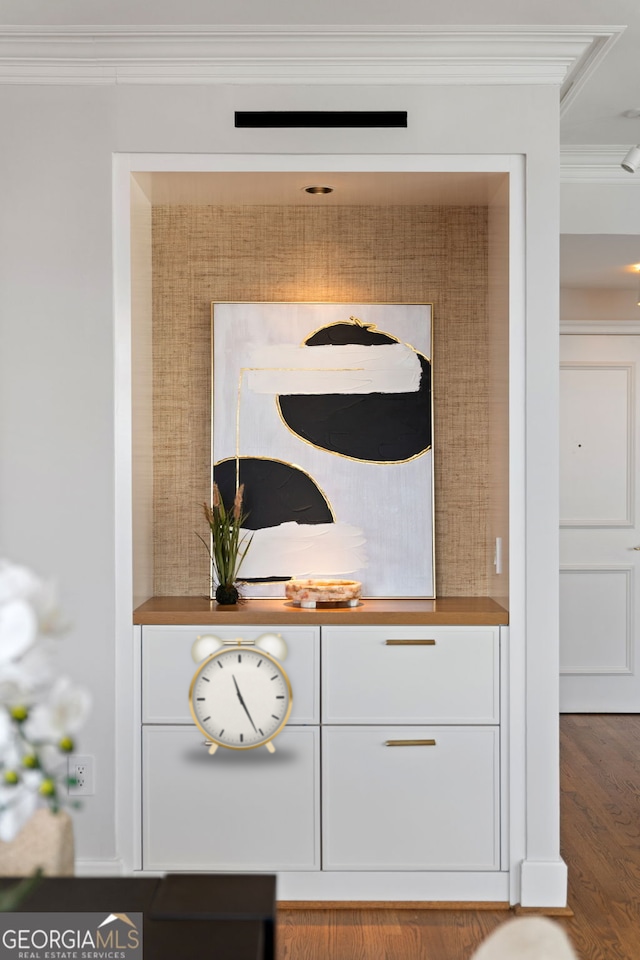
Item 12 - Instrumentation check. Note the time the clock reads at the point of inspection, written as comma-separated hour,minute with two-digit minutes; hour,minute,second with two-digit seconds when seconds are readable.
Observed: 11,26
